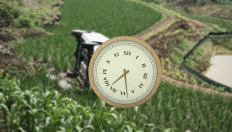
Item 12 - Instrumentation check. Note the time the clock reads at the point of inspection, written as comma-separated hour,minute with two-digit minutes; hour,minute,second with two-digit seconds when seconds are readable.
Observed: 7,28
